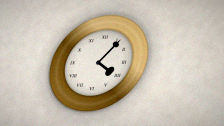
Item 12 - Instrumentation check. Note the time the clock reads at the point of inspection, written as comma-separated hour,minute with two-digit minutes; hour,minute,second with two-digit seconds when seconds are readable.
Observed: 4,06
